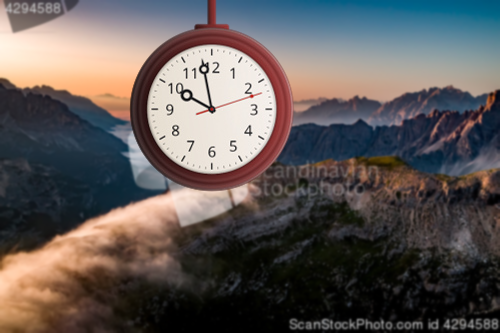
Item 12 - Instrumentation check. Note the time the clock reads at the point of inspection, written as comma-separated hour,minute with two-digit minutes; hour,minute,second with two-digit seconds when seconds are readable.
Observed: 9,58,12
